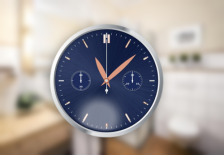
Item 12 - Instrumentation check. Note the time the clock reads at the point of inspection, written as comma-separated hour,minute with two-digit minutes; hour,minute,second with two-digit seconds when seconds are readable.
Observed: 11,08
